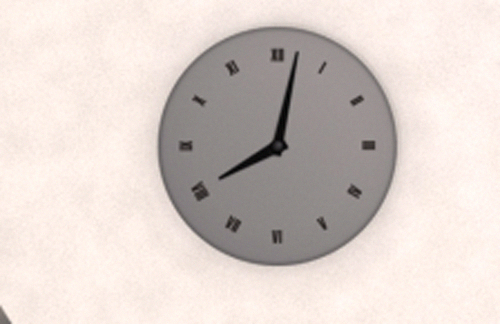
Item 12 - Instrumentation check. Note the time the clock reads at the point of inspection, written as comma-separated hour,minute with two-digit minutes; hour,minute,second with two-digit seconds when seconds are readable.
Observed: 8,02
